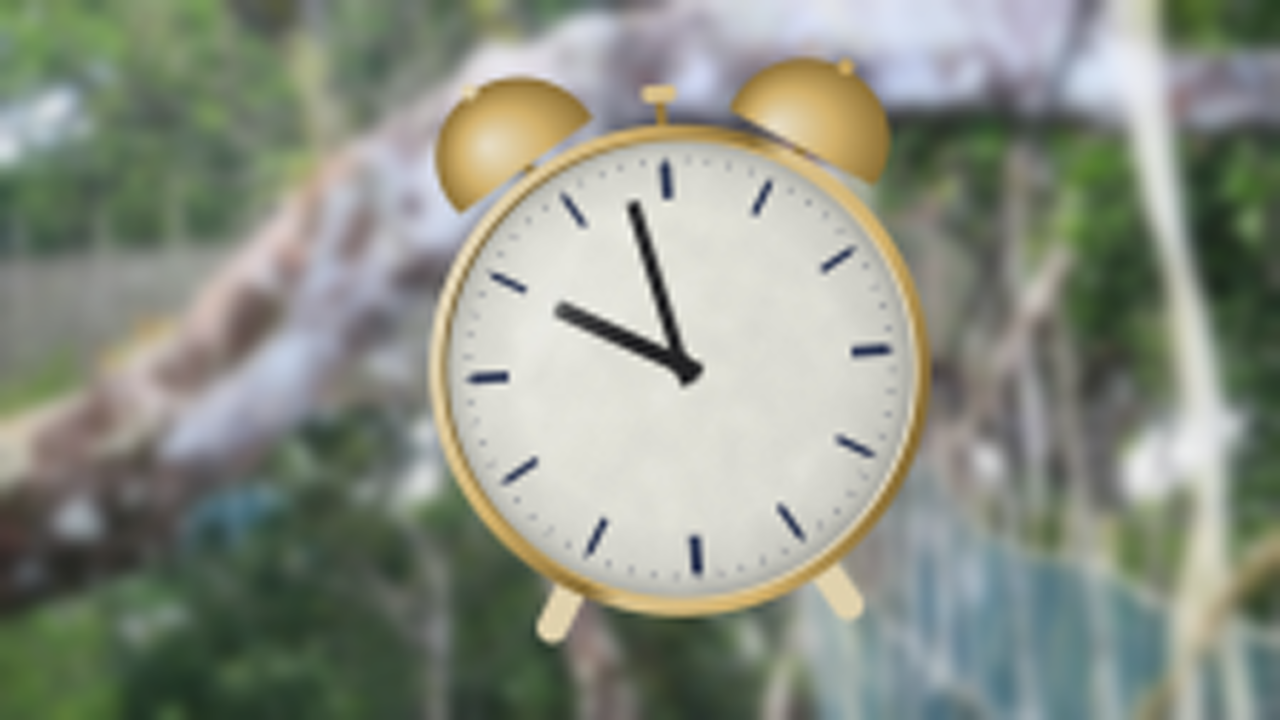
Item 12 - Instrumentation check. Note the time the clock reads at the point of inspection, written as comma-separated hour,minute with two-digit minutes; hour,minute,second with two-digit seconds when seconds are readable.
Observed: 9,58
